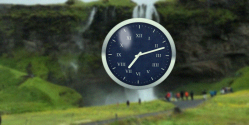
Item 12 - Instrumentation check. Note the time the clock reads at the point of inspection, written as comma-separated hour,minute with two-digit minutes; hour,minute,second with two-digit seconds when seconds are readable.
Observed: 7,12
